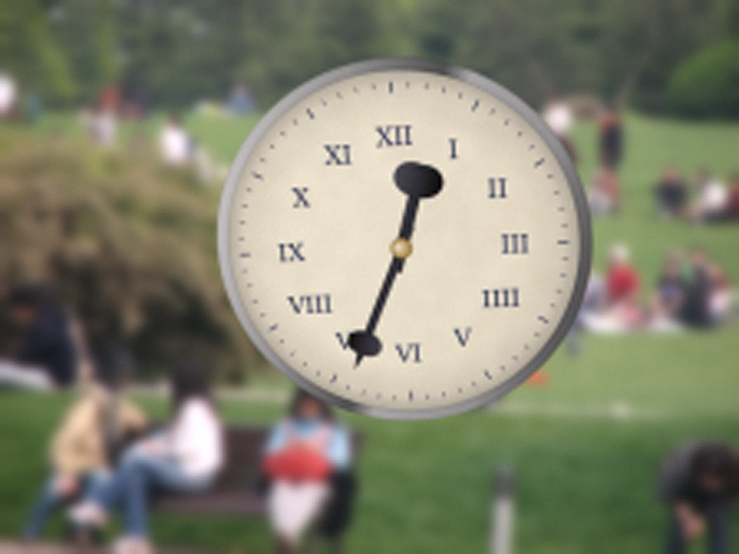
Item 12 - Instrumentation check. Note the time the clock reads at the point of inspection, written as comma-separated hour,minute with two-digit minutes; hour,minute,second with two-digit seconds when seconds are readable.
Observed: 12,34
